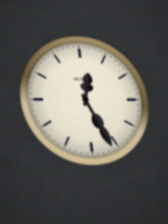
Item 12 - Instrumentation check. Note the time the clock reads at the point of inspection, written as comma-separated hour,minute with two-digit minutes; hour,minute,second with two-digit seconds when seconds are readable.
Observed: 12,26
